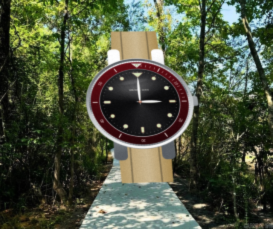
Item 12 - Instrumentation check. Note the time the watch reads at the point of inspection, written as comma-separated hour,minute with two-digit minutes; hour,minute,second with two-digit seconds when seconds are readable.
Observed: 3,00
